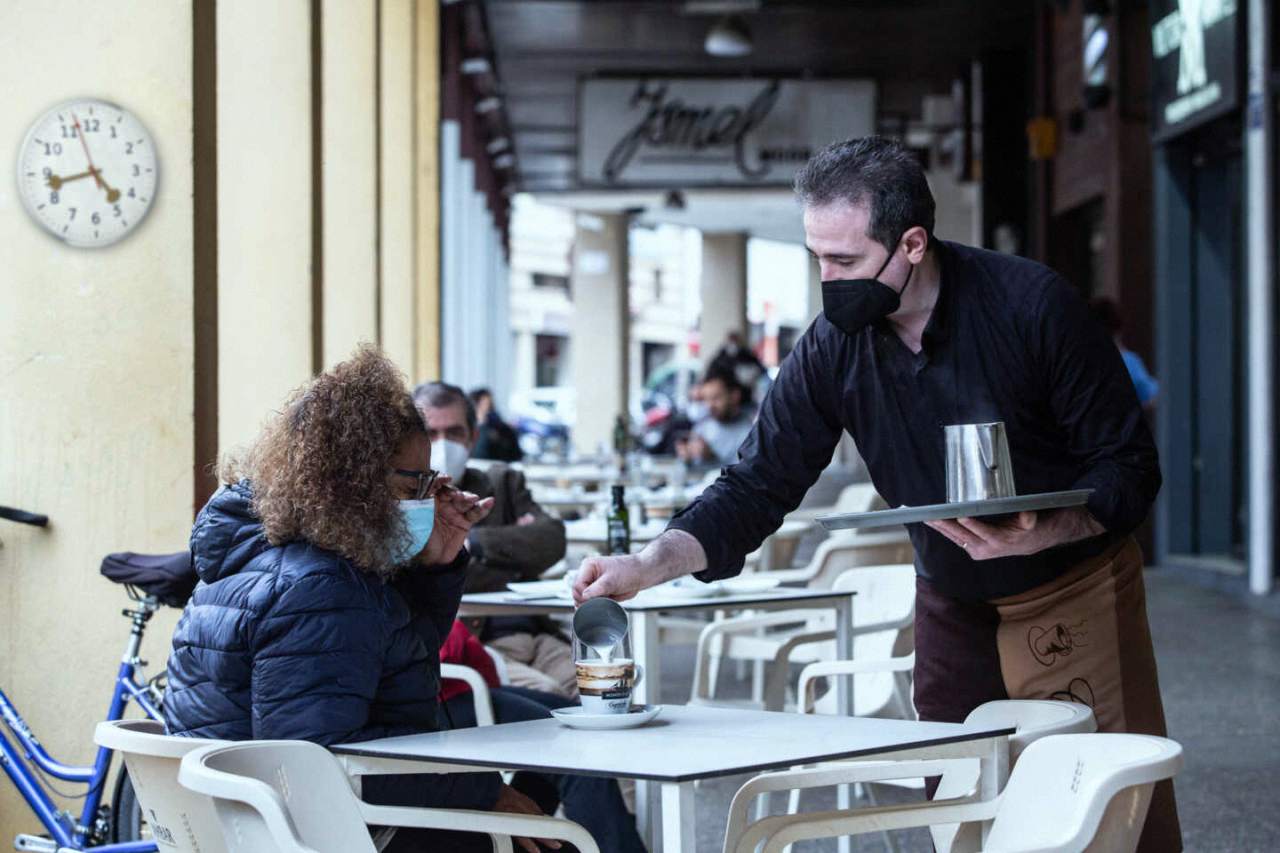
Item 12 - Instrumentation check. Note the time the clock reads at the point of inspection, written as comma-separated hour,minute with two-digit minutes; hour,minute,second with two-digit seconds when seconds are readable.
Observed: 4,42,57
